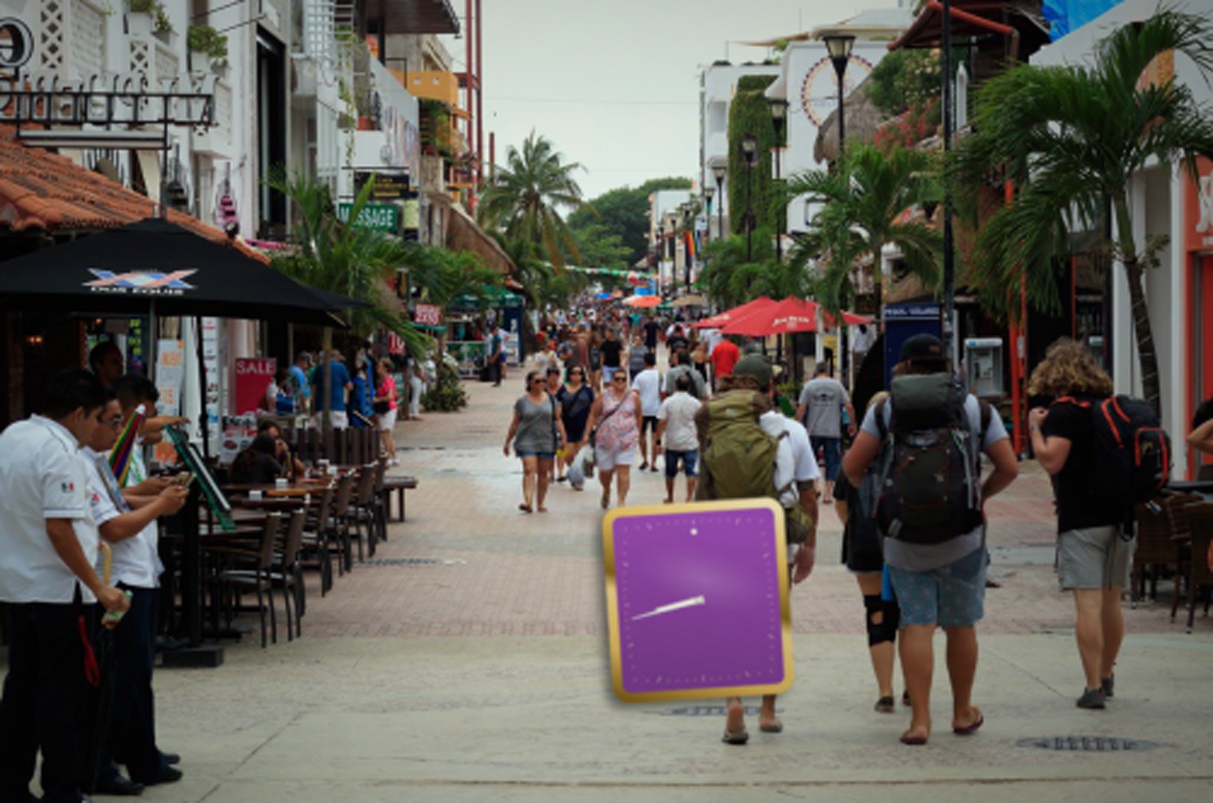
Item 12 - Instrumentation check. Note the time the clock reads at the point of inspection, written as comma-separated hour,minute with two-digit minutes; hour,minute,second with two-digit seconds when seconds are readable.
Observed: 8,43
